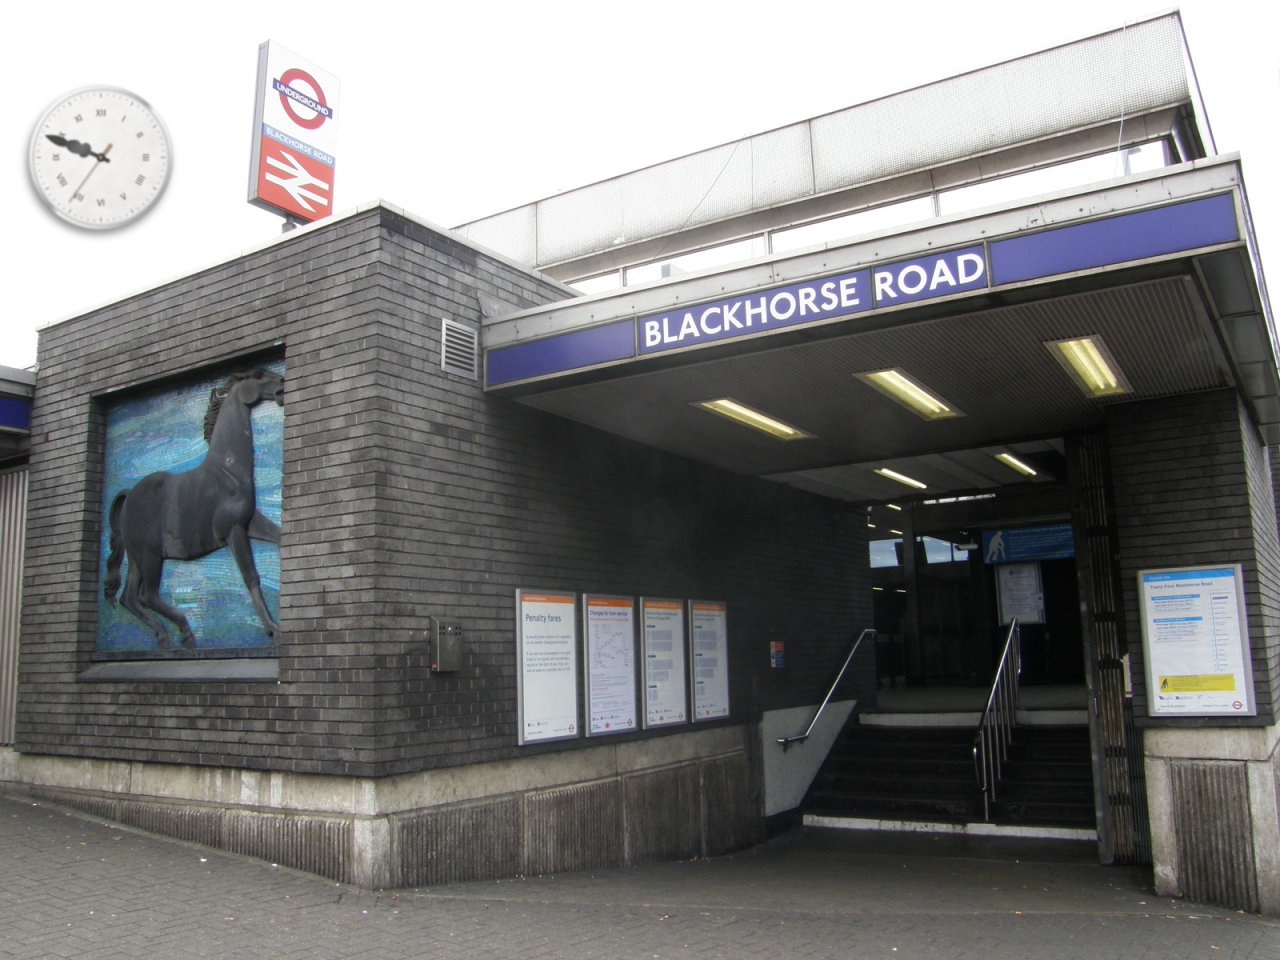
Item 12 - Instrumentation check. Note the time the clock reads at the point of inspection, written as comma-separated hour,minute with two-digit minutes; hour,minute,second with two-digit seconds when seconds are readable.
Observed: 9,48,36
